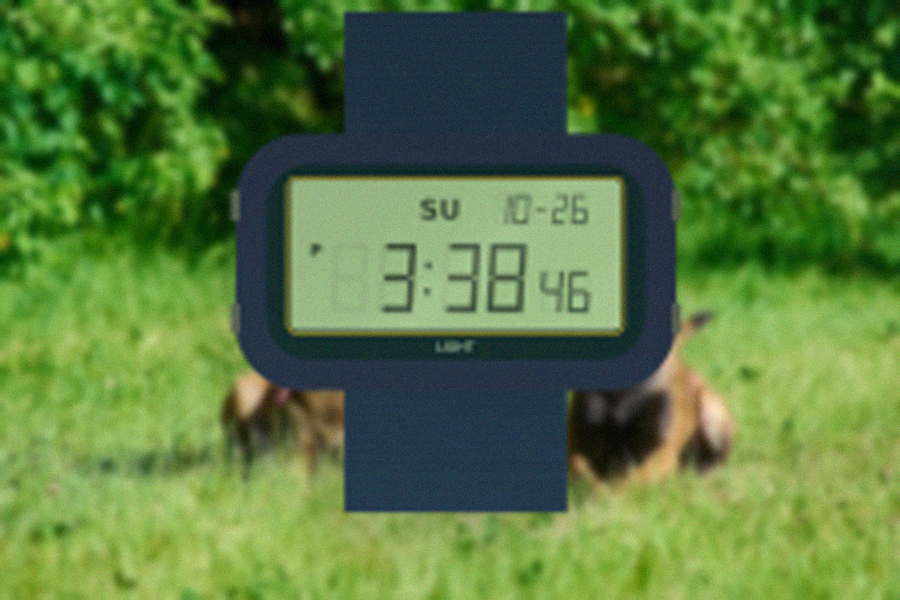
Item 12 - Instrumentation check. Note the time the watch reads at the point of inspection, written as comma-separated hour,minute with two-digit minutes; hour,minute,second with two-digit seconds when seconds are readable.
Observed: 3,38,46
